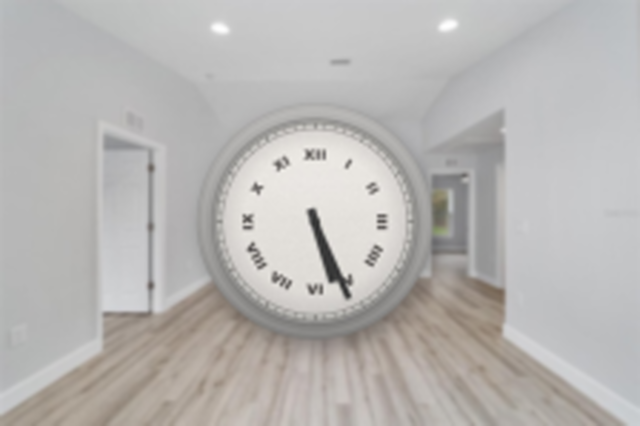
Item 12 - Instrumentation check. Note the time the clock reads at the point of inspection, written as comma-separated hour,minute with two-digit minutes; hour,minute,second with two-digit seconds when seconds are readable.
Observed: 5,26
